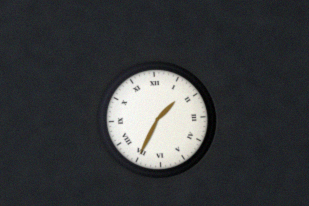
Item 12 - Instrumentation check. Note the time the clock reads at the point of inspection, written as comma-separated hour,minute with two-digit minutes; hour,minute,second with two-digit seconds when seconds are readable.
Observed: 1,35
